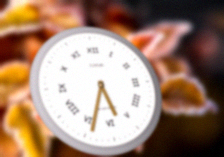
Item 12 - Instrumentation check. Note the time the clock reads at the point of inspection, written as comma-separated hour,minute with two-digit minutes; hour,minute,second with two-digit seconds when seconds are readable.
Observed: 5,34
